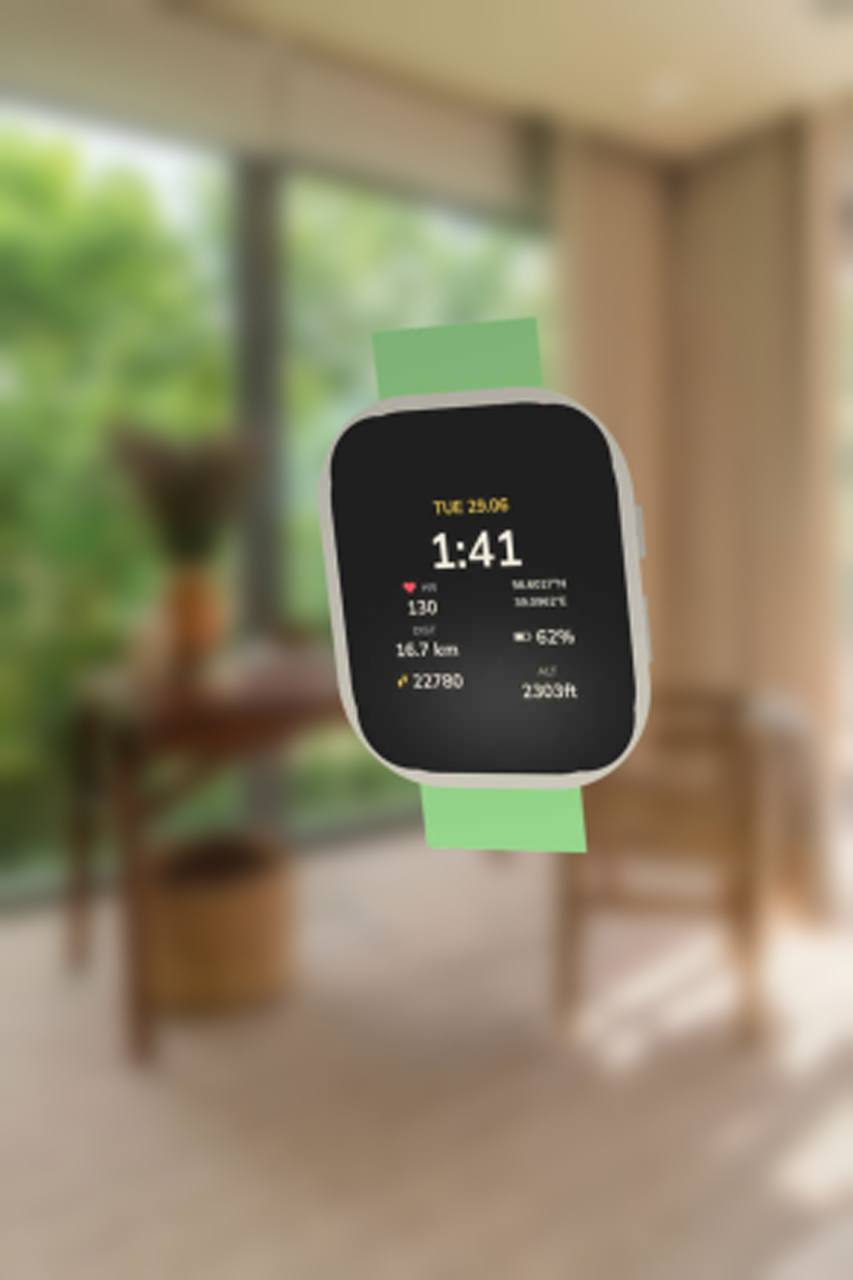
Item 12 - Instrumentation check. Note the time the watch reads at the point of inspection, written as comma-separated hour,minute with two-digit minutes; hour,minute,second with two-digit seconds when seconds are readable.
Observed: 1,41
